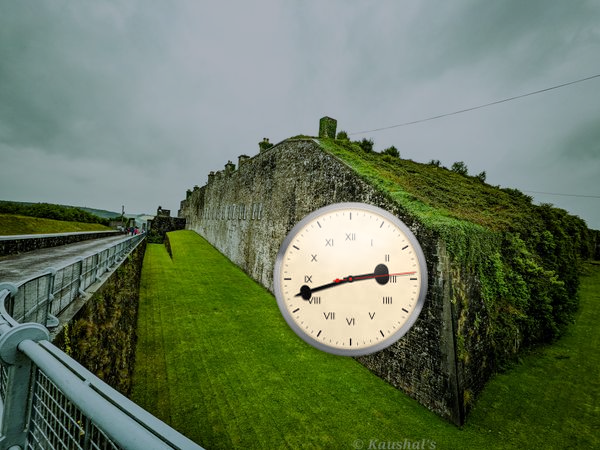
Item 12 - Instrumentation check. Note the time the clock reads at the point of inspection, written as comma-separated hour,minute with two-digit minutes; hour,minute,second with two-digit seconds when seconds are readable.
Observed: 2,42,14
